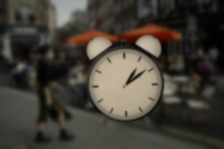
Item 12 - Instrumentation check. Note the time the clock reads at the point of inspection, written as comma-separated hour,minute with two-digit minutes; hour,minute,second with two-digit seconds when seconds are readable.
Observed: 1,09
